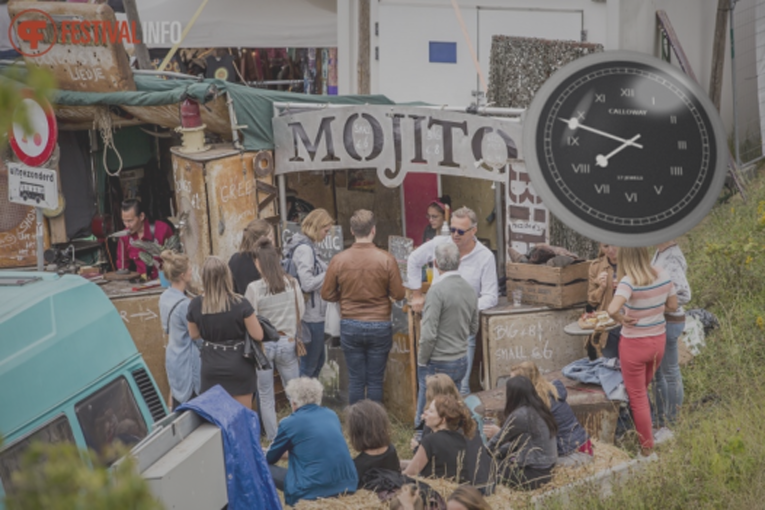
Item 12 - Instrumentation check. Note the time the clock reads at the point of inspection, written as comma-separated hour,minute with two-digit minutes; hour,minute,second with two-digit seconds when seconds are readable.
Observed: 7,48
